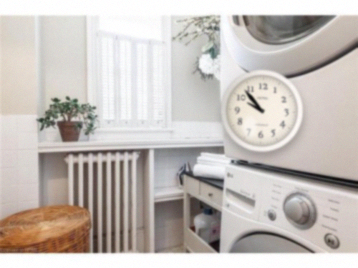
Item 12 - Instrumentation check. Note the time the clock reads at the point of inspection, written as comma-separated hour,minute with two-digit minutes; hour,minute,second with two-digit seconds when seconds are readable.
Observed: 9,53
